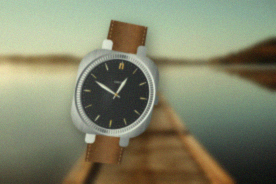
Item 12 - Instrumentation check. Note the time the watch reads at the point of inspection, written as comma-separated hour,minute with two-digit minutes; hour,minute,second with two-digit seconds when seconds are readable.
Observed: 12,49
